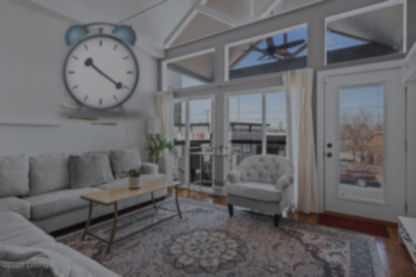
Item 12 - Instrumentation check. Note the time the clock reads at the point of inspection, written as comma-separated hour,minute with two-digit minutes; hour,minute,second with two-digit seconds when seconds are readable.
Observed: 10,21
